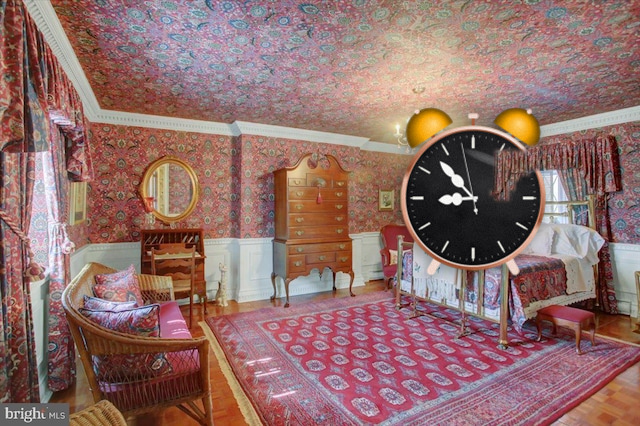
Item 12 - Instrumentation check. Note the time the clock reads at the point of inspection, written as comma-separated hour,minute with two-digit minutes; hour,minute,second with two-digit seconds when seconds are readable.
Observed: 8,52,58
